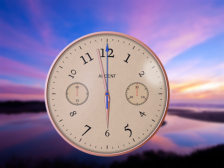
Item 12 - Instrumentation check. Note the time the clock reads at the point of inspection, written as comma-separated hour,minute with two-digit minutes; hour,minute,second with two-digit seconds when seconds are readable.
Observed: 5,58
